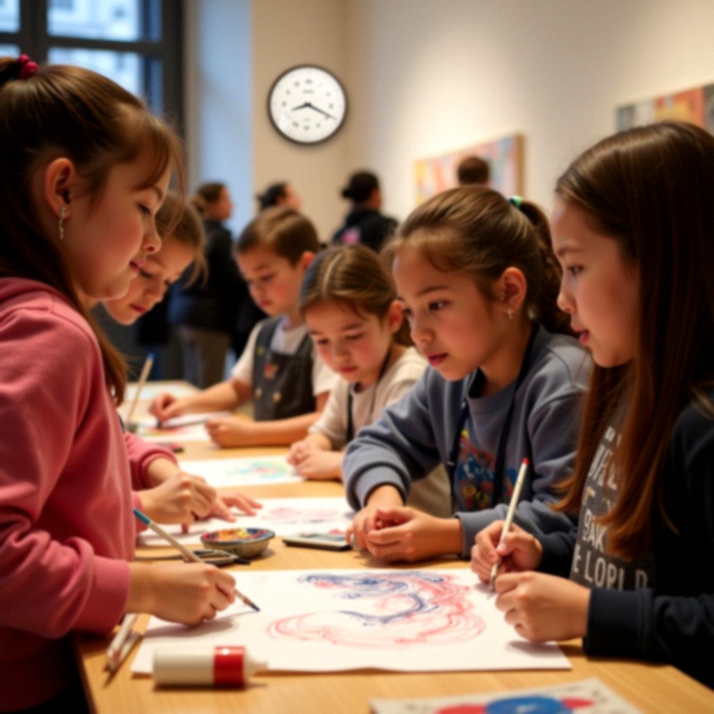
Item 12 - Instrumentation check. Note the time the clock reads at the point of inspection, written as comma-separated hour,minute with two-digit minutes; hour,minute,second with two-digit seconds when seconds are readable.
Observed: 8,19
